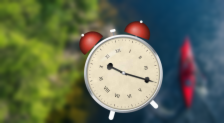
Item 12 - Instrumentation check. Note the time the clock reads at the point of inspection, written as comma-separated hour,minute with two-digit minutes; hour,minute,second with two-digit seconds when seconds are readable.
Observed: 10,20
